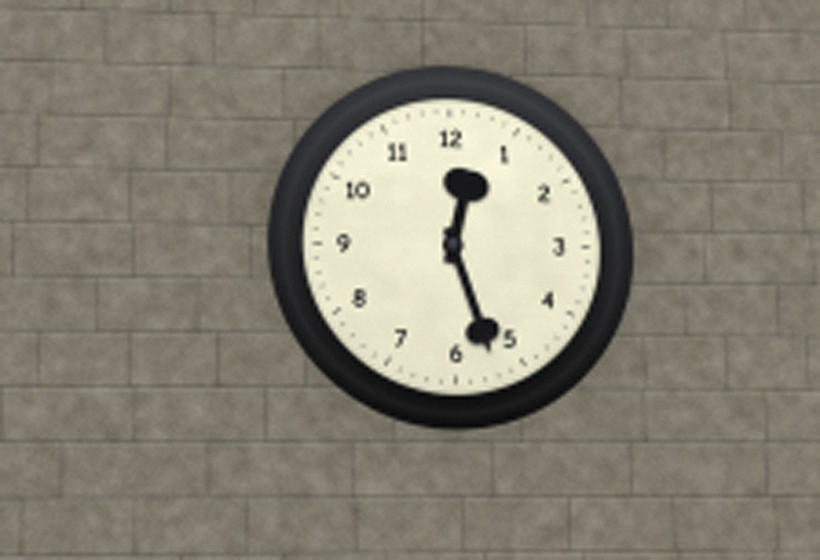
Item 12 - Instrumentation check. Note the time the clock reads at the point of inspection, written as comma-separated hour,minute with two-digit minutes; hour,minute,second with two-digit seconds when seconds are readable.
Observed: 12,27
